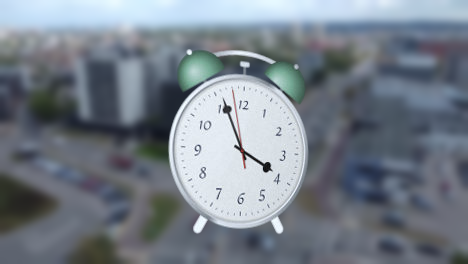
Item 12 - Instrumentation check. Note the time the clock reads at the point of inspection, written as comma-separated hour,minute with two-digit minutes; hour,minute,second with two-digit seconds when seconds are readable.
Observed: 3,55,58
